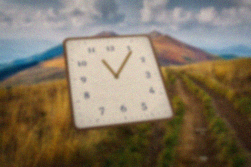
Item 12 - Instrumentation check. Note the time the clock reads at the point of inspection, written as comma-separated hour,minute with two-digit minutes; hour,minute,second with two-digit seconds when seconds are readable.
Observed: 11,06
